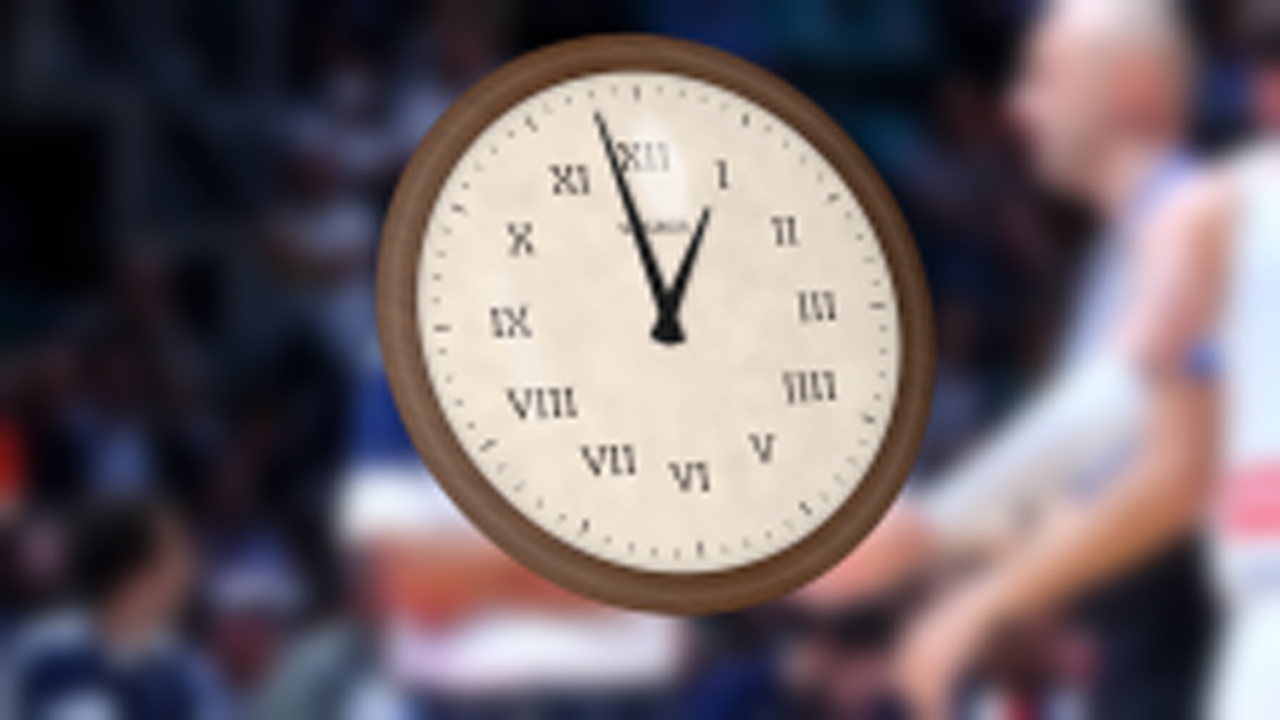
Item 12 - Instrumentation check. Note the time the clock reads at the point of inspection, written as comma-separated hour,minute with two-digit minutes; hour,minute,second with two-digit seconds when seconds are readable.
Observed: 12,58
